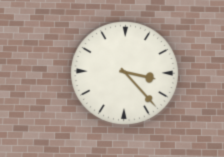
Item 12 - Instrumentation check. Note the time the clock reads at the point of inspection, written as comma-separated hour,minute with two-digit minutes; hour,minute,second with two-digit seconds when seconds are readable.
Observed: 3,23
